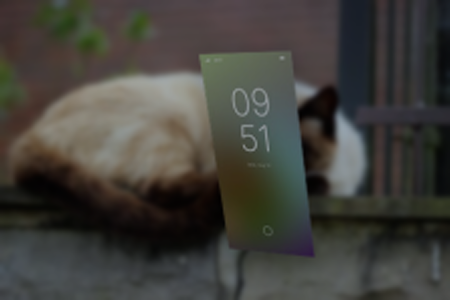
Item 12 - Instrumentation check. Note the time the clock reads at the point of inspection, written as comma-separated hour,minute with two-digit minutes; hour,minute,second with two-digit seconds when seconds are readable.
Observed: 9,51
